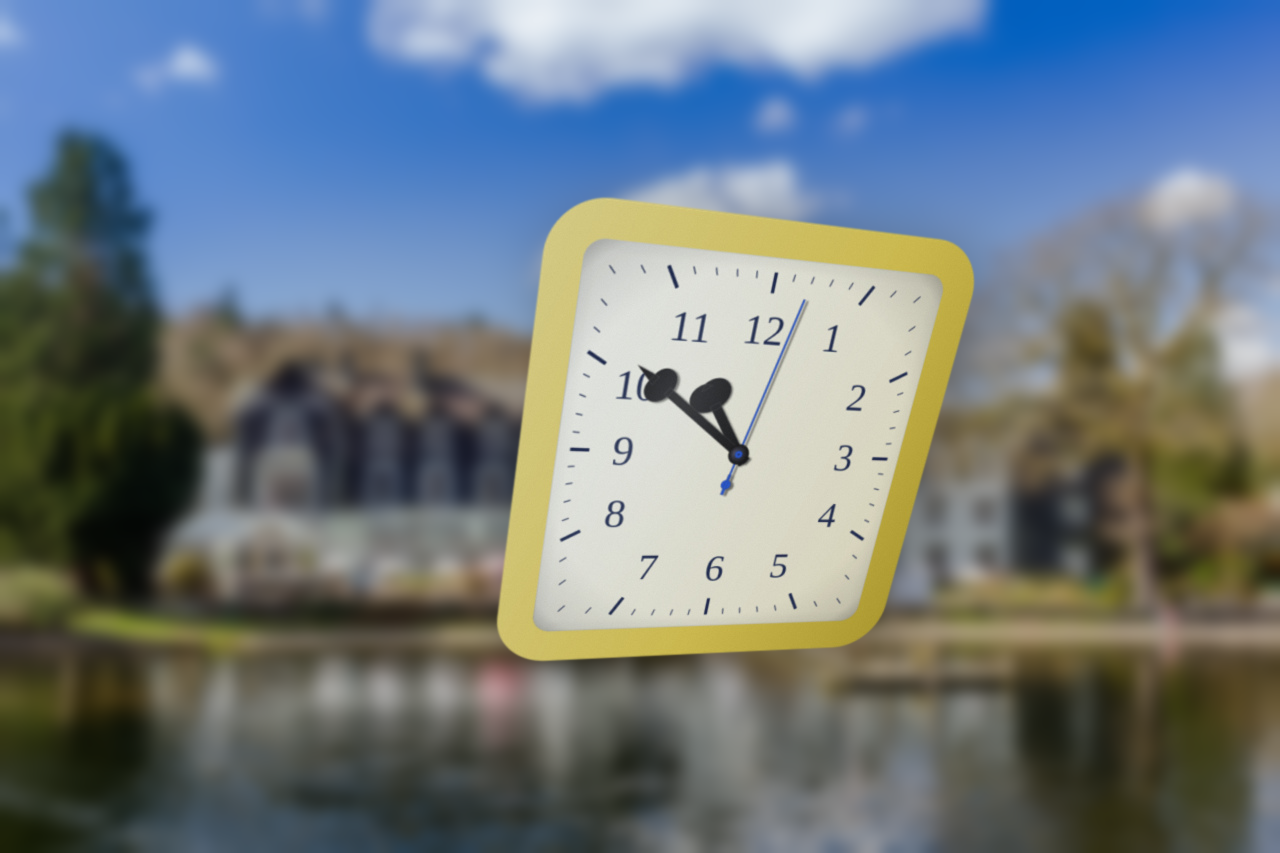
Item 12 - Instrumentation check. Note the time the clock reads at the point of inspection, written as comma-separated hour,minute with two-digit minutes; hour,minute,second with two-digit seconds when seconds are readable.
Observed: 10,51,02
